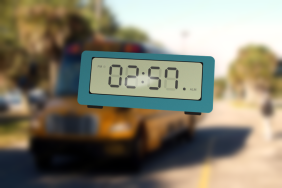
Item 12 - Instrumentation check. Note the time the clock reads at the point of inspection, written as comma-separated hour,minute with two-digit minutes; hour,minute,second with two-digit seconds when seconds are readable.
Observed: 2,57
